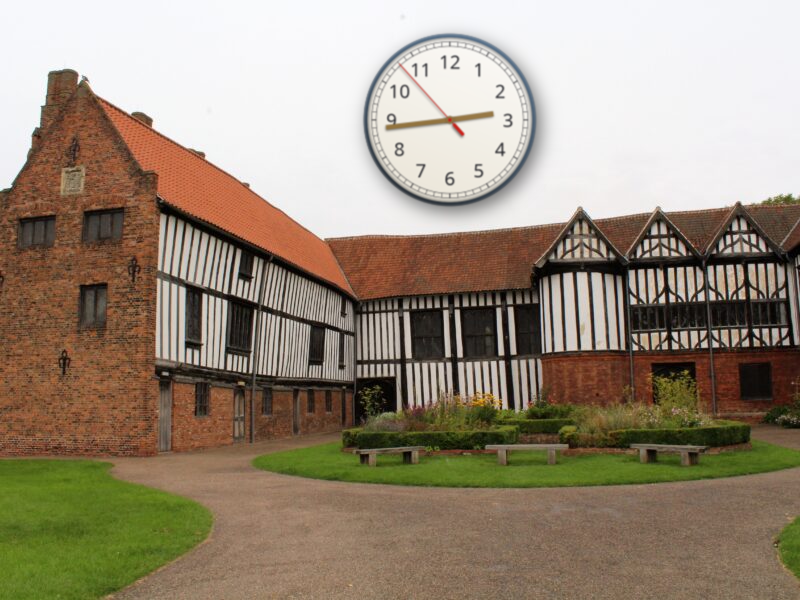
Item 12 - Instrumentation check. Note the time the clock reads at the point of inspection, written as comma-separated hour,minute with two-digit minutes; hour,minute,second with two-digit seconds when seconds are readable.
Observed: 2,43,53
